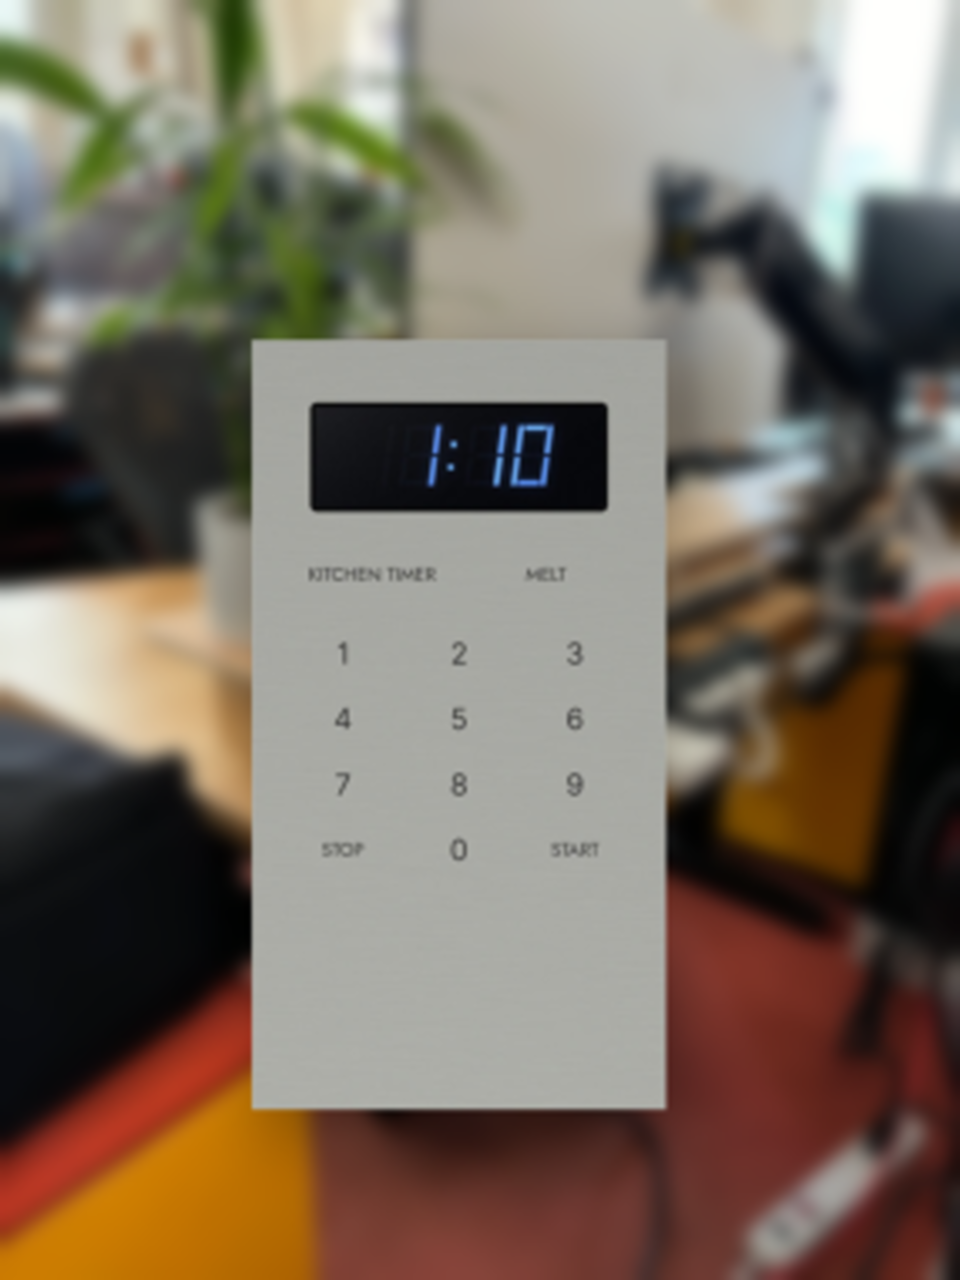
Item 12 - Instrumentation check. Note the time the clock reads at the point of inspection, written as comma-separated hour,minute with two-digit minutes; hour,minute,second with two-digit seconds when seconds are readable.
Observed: 1,10
